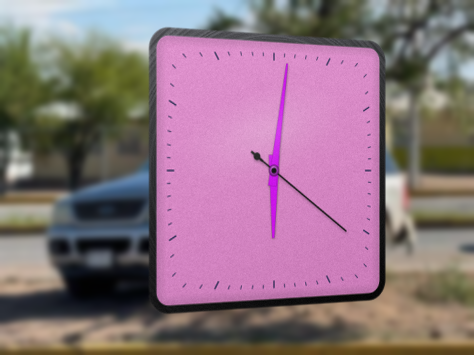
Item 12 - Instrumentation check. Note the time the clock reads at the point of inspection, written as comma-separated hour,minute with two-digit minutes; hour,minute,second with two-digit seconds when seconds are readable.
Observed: 6,01,21
